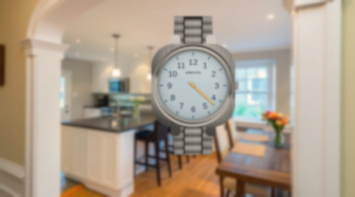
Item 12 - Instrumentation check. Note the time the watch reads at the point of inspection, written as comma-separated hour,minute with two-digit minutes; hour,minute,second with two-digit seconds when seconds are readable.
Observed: 4,22
